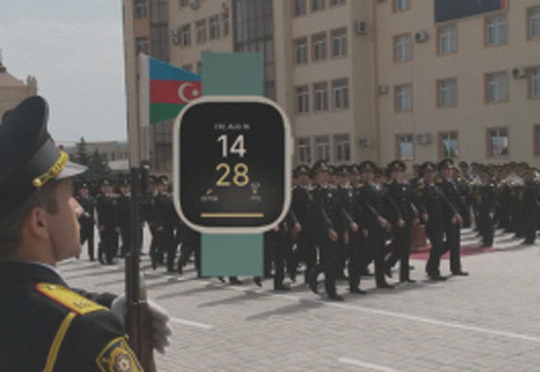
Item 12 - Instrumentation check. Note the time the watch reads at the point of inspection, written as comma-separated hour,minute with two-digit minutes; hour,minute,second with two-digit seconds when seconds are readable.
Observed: 14,28
